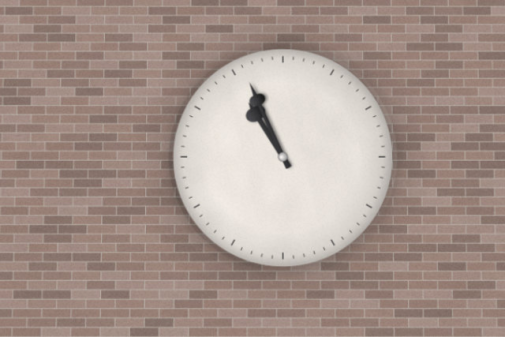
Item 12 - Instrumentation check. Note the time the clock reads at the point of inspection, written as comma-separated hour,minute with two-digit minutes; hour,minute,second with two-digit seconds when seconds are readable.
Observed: 10,56
